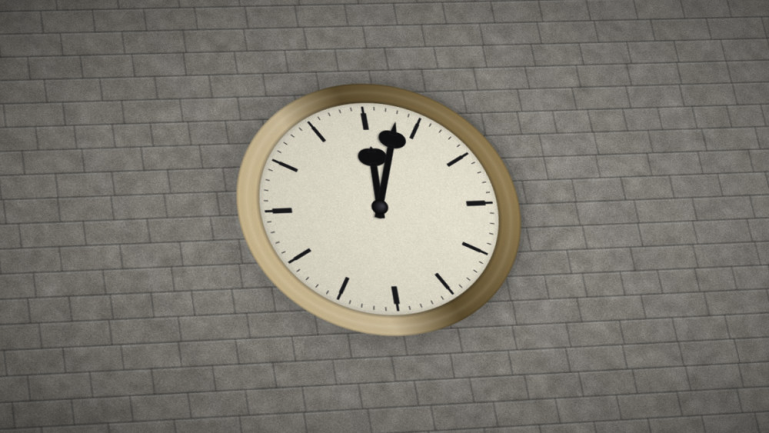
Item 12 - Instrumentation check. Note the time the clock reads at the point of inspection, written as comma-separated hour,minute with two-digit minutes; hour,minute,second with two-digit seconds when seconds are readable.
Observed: 12,03
